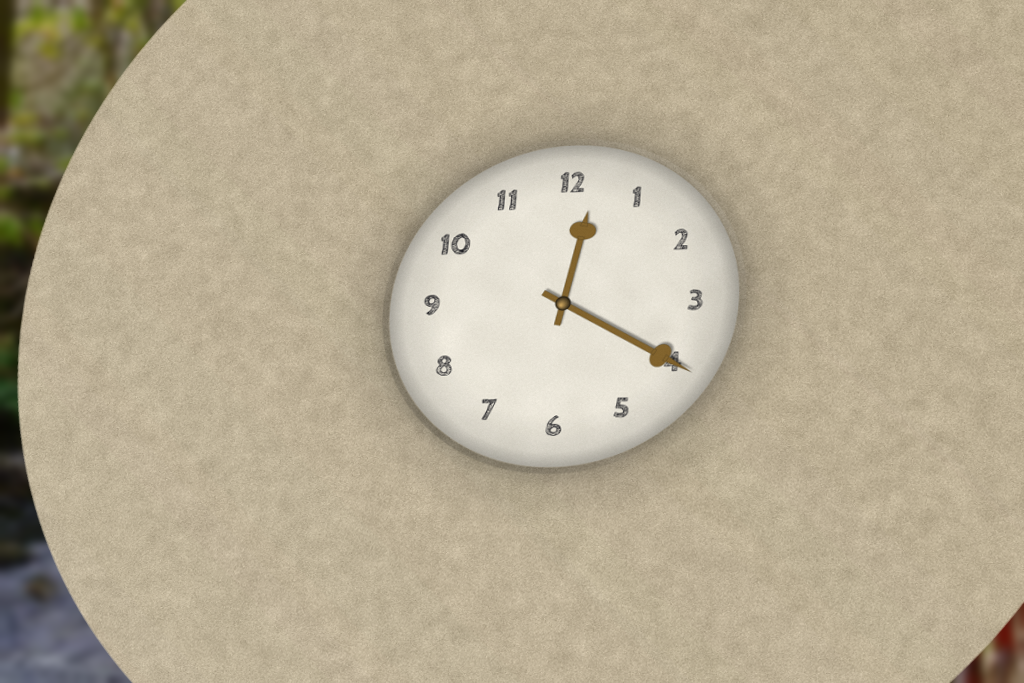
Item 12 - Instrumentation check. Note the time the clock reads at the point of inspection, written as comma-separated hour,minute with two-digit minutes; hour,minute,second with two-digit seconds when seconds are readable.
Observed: 12,20
